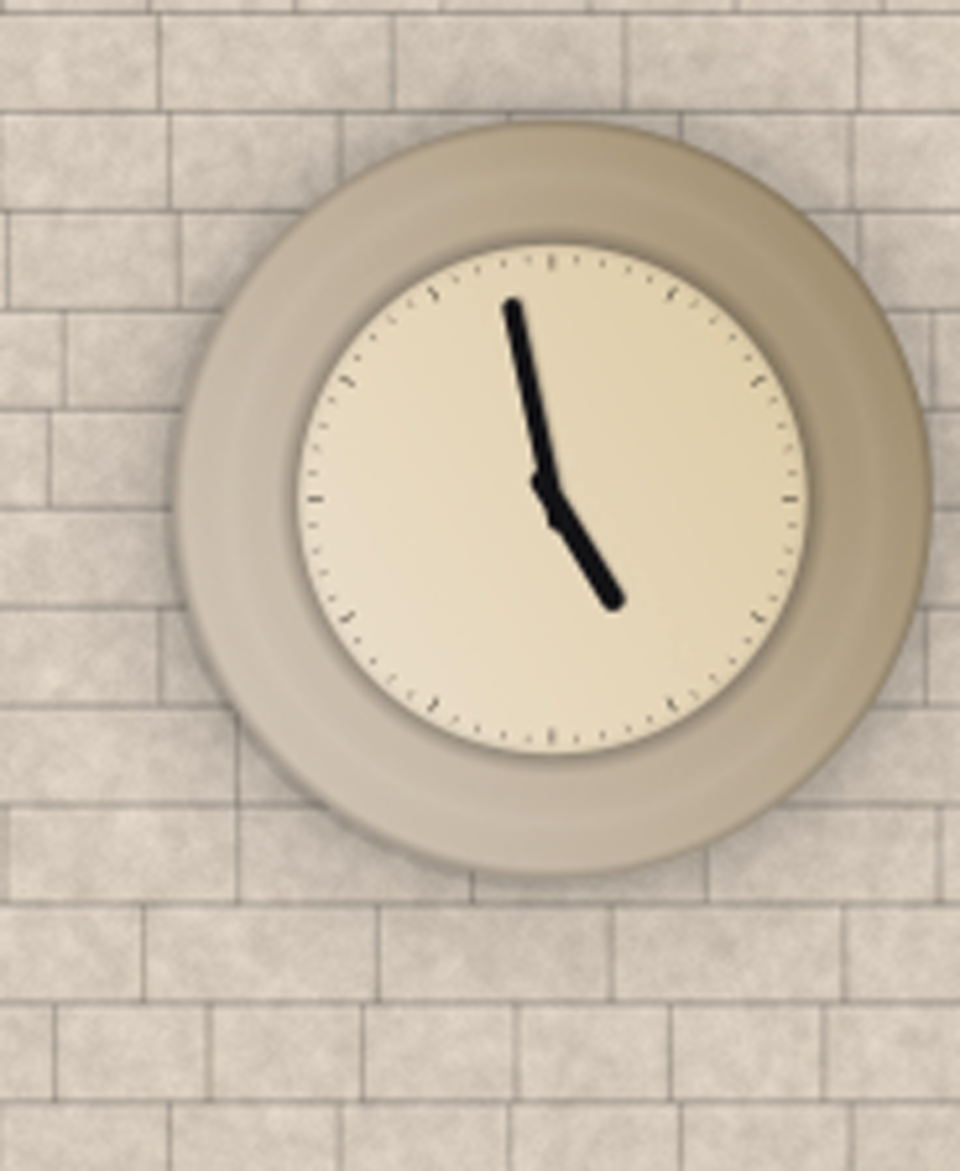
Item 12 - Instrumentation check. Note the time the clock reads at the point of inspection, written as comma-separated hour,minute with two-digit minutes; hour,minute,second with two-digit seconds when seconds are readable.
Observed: 4,58
